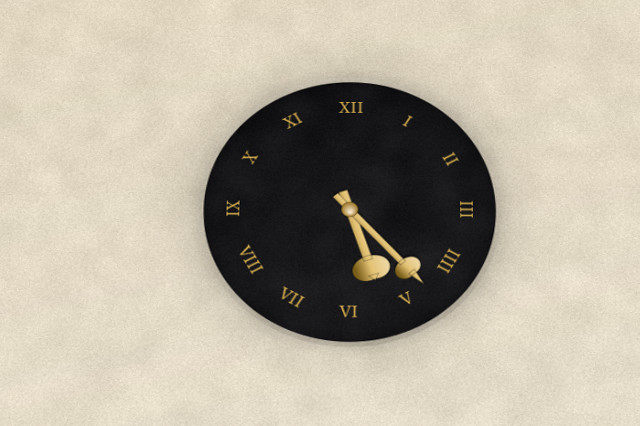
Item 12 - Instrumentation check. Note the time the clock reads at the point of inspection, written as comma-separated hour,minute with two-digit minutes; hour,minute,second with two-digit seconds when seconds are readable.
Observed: 5,23
